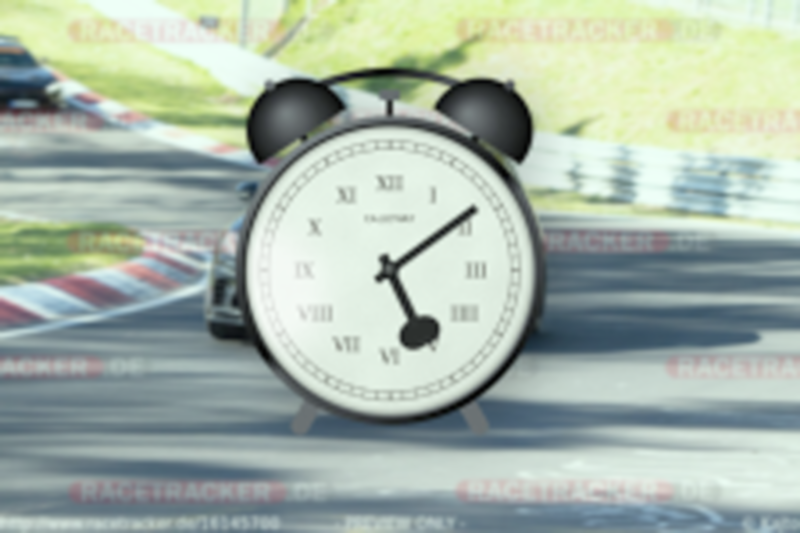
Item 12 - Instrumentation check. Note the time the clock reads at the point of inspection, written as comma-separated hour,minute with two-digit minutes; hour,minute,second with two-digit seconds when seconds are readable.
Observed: 5,09
